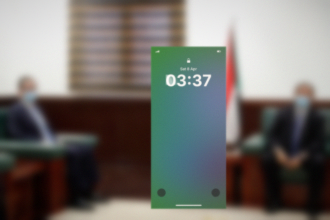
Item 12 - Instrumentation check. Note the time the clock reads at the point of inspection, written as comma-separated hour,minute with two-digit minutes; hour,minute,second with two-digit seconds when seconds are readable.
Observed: 3,37
